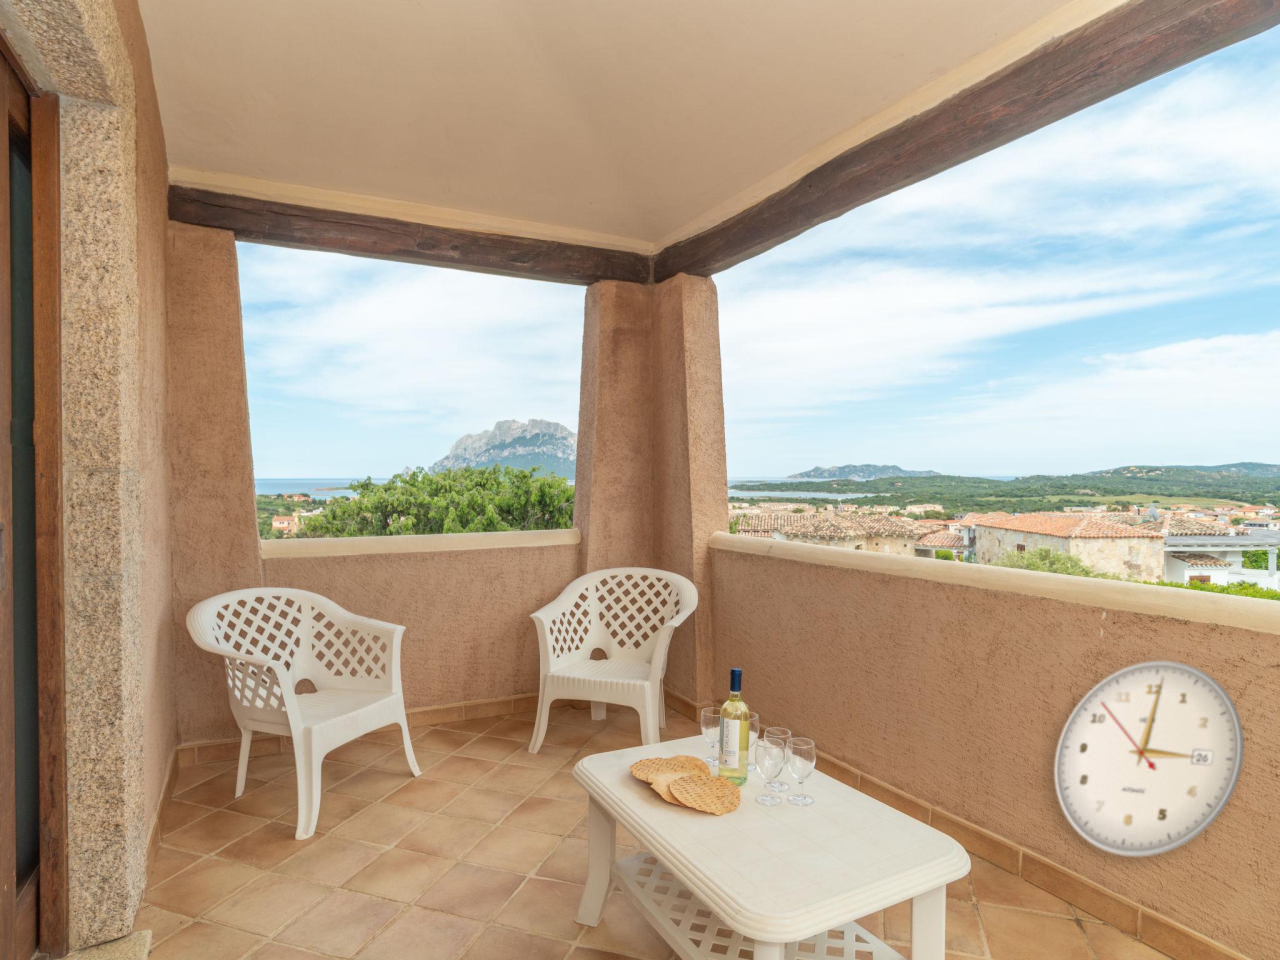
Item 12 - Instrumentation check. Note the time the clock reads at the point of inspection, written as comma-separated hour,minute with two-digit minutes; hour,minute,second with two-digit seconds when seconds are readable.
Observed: 3,00,52
